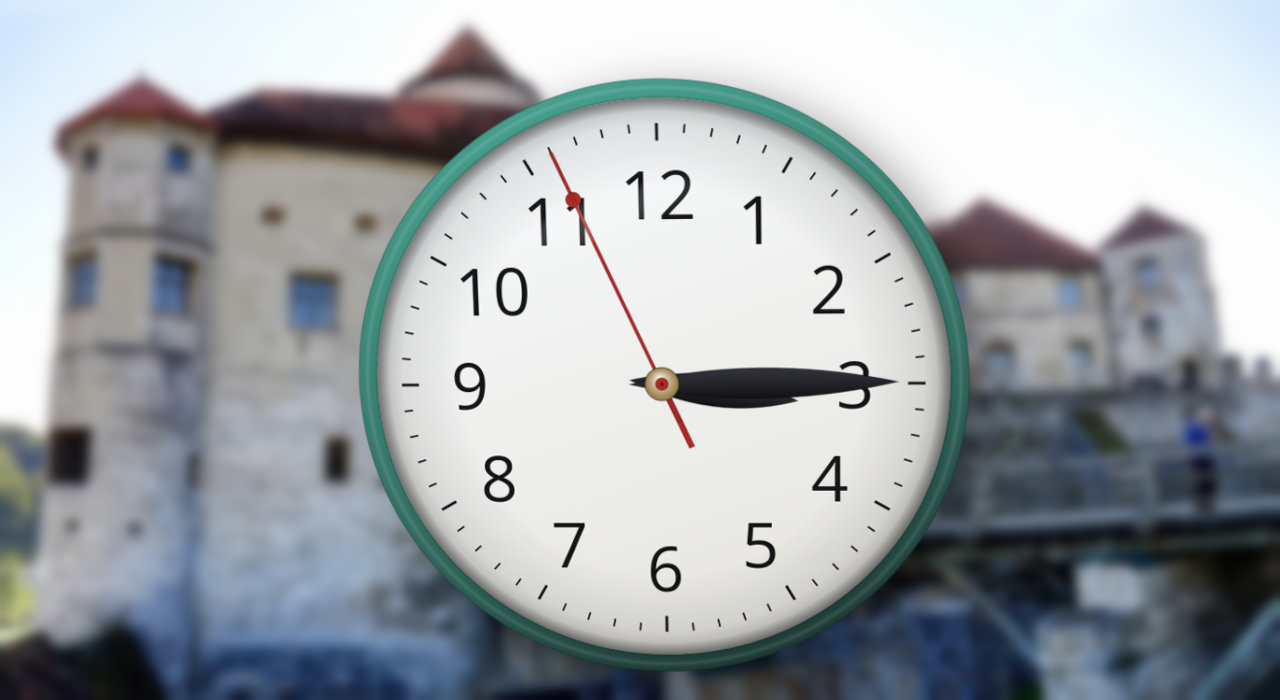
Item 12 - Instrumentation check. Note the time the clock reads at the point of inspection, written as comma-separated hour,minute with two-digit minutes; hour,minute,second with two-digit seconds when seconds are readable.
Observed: 3,14,56
